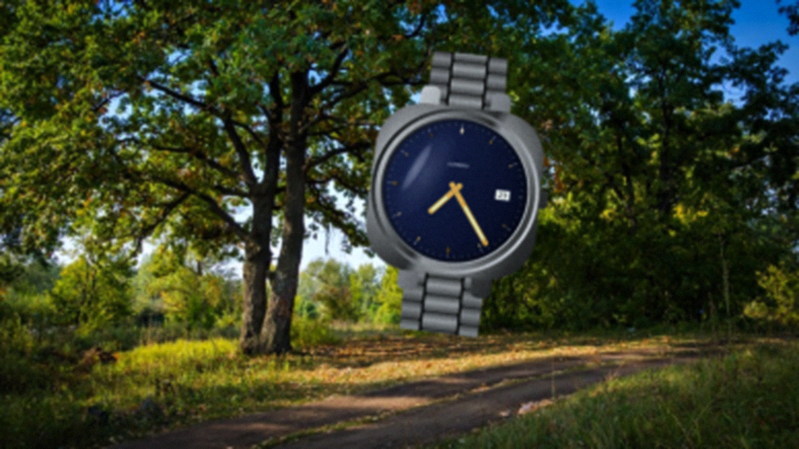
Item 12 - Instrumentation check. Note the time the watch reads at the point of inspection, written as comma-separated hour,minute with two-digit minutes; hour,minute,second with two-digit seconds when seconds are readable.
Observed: 7,24
